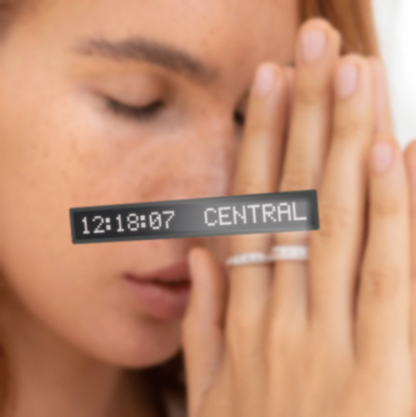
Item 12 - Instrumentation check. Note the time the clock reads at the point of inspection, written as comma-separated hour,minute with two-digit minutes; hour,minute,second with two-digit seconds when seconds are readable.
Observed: 12,18,07
